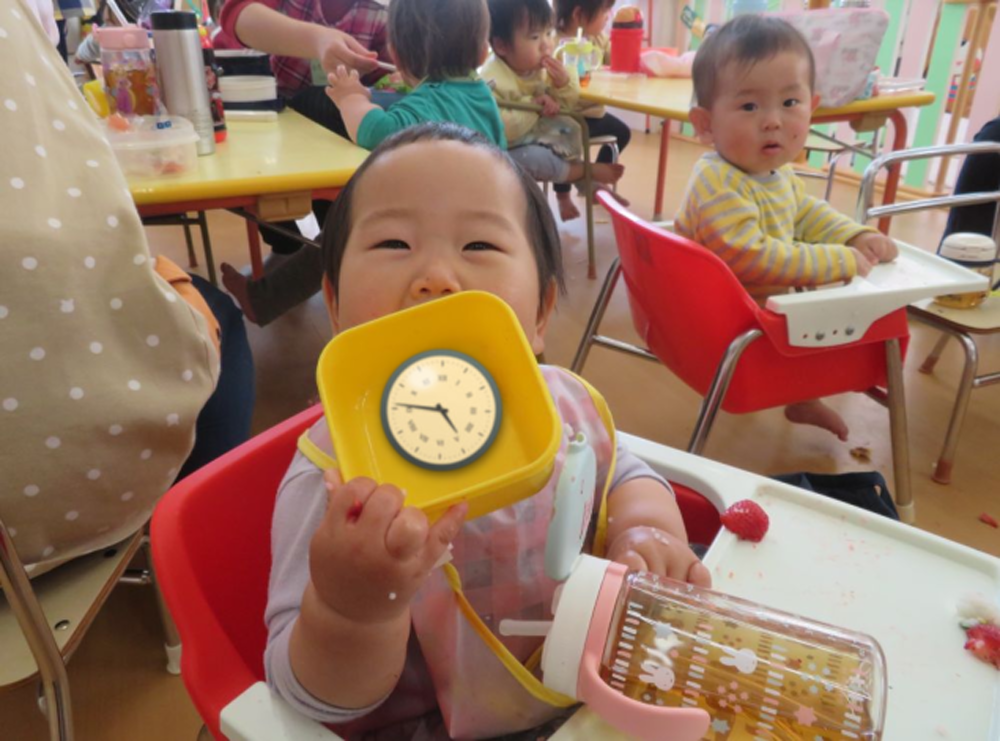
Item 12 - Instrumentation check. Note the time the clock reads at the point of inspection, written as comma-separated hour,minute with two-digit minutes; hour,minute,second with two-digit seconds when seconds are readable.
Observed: 4,46
